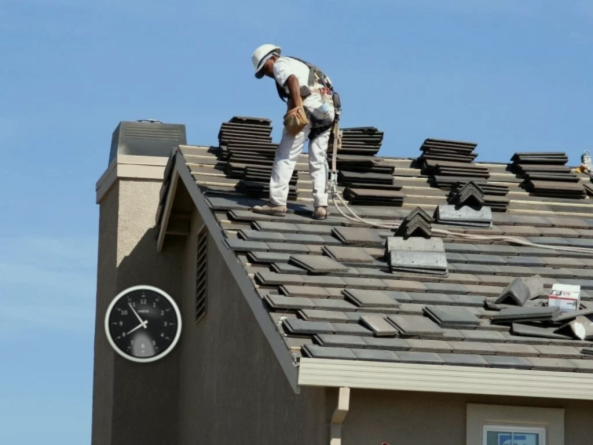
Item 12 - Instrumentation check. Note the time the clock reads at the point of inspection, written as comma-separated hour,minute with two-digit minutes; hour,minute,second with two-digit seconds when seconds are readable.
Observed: 7,54
